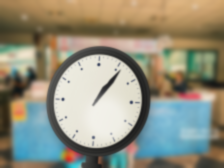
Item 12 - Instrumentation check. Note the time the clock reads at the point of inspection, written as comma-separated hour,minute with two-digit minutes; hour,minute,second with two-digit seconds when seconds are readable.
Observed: 1,06
